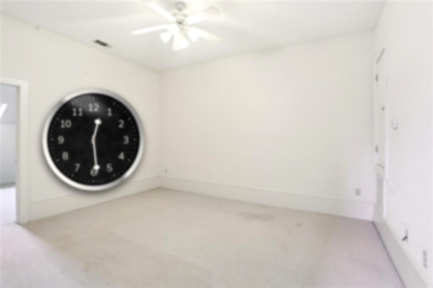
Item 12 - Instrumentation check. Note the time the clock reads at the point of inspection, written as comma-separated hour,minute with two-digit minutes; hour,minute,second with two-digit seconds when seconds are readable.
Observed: 12,29
